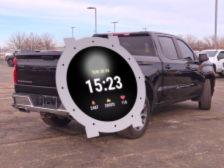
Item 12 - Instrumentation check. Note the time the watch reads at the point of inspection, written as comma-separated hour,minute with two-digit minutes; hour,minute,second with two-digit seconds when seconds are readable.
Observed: 15,23
